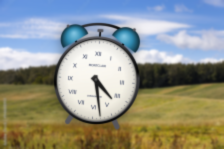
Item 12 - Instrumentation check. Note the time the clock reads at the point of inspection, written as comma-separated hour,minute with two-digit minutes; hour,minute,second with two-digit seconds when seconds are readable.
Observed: 4,28
